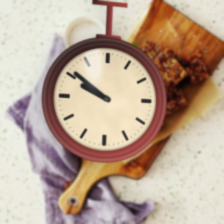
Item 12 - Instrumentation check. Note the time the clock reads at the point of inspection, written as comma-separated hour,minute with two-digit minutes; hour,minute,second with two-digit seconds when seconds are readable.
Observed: 9,51
